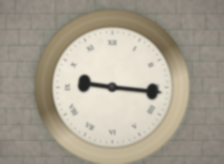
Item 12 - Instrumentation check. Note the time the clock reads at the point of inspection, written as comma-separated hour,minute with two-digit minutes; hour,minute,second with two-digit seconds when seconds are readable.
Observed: 9,16
